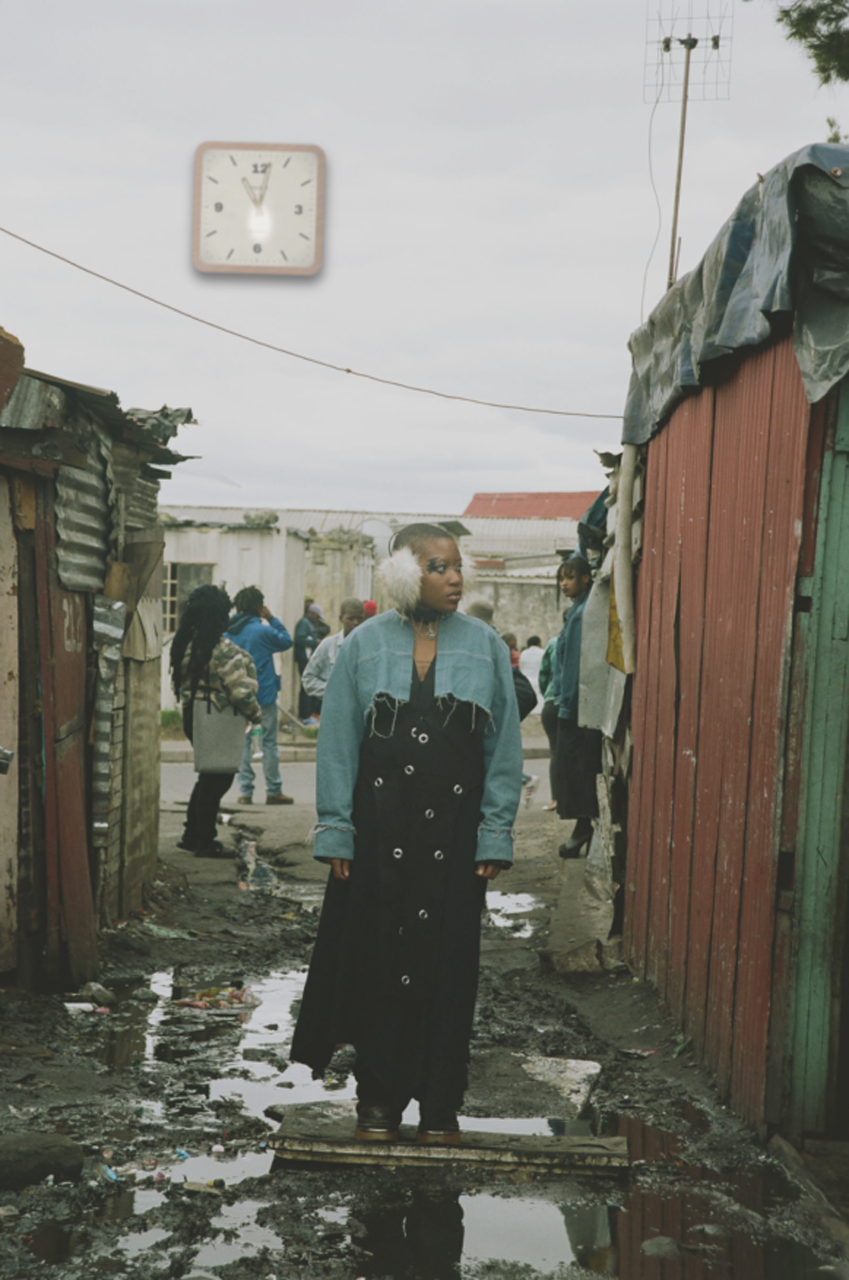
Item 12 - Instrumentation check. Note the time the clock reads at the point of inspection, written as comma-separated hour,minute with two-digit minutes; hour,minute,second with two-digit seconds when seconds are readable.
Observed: 11,02
